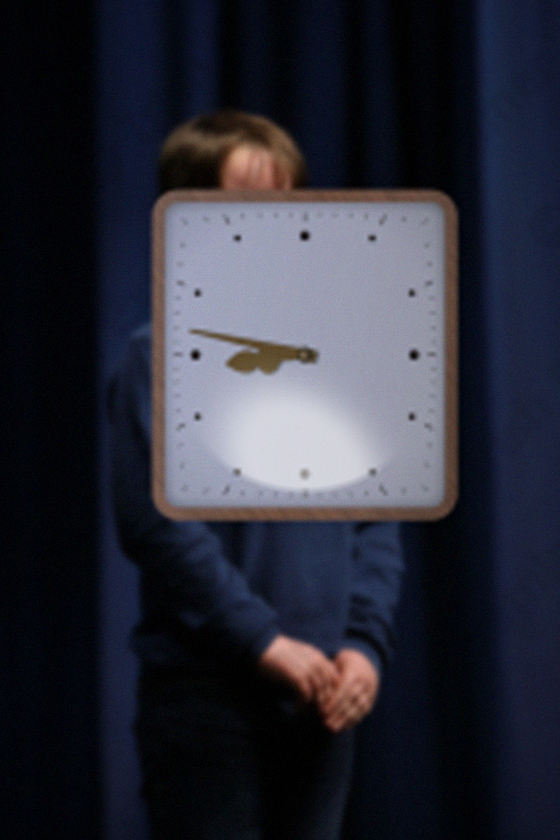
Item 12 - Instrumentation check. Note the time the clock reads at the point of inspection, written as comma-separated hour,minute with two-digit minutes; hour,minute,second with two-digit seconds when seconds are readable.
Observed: 8,47
